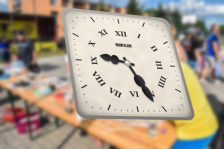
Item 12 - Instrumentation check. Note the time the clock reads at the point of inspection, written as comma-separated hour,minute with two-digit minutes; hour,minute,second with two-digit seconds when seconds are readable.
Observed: 9,26
